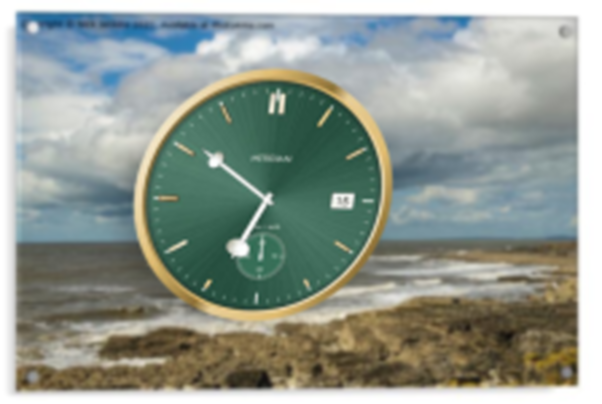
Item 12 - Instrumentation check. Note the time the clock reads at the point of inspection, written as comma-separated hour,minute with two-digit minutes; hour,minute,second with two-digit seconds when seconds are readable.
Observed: 6,51
